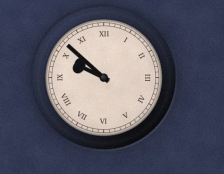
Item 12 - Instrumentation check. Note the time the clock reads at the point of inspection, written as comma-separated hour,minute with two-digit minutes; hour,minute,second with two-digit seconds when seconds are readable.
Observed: 9,52
